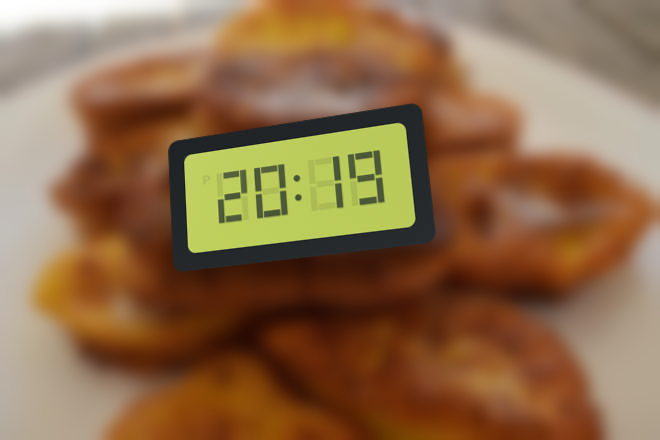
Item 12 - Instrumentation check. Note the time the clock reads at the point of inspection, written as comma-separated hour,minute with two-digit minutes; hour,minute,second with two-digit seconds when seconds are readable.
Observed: 20,19
